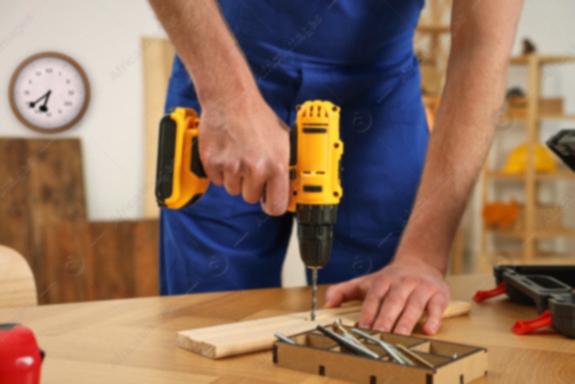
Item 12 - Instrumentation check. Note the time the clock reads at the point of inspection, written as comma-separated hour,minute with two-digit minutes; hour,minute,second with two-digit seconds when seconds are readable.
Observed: 6,39
